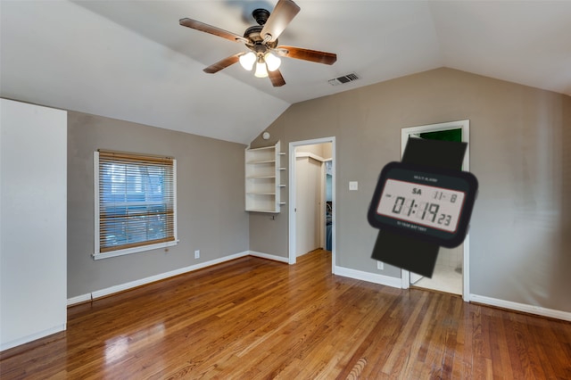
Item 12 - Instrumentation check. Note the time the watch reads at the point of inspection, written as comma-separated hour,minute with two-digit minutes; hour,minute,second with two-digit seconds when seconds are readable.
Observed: 1,19,23
